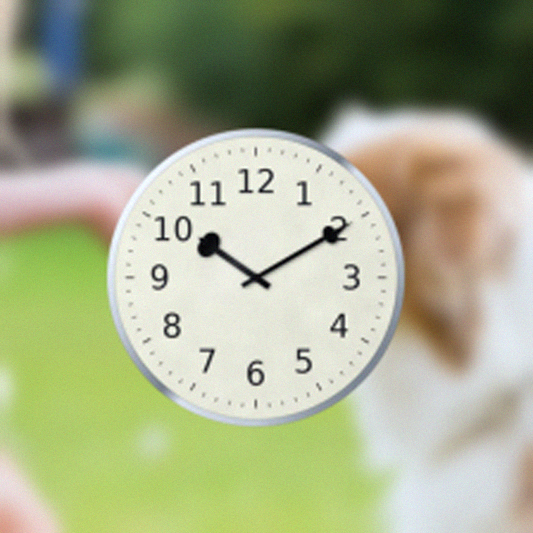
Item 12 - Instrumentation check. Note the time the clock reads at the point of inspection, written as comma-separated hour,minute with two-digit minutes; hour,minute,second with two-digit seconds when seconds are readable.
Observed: 10,10
